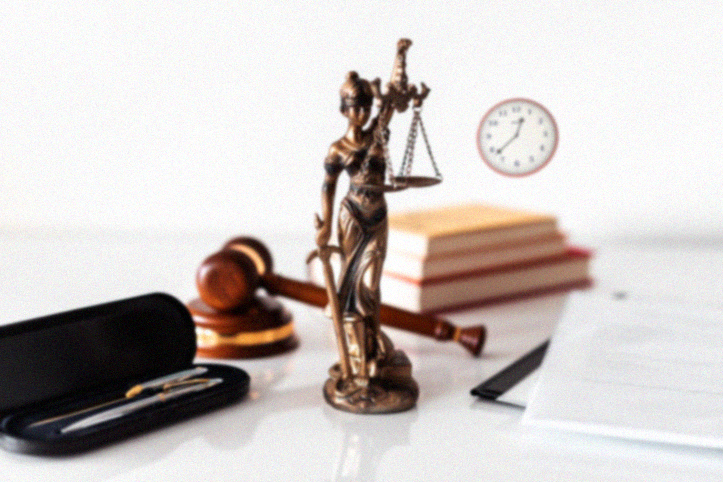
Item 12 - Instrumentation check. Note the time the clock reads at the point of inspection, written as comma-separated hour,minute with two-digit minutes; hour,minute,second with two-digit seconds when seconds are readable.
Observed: 12,38
